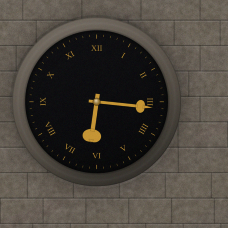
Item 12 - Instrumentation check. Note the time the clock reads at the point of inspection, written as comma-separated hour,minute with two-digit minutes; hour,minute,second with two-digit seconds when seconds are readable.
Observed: 6,16
